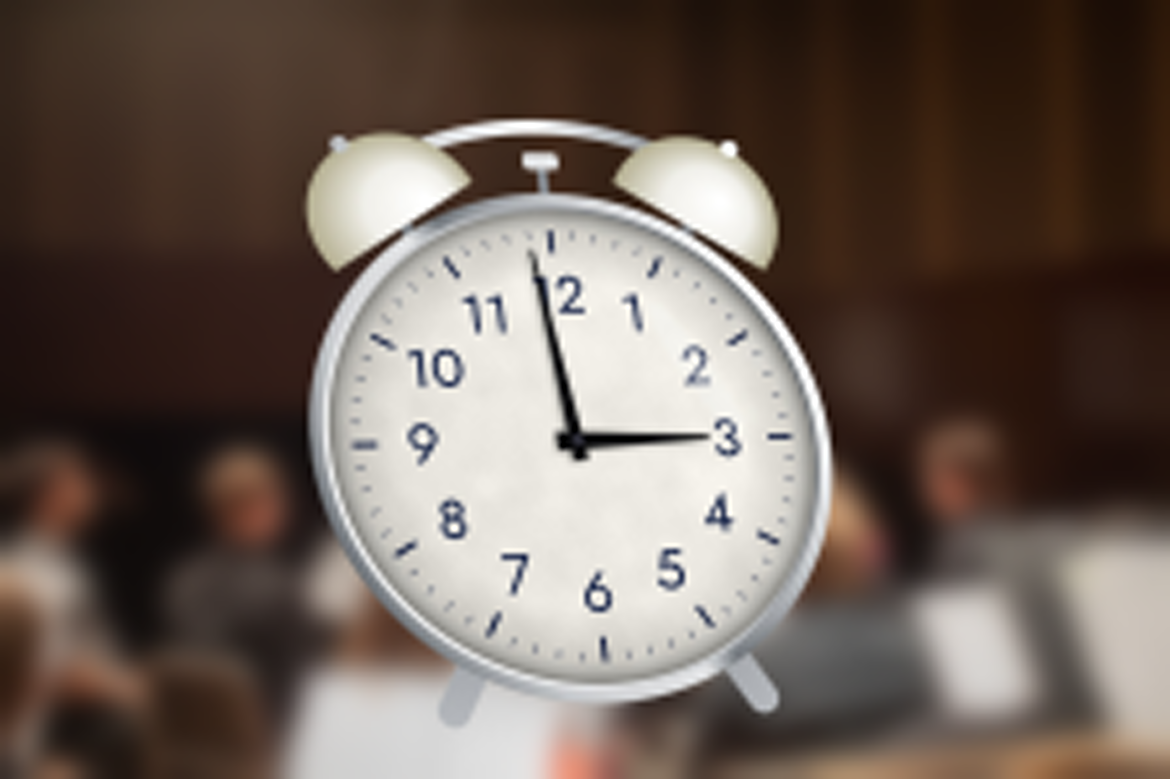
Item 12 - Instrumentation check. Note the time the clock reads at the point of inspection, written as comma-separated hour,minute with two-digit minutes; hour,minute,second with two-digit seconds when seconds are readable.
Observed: 2,59
